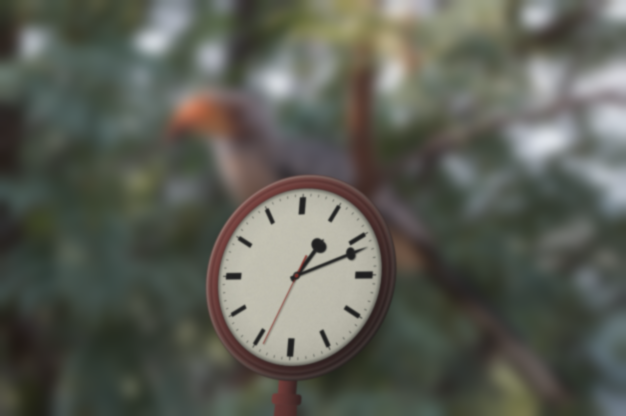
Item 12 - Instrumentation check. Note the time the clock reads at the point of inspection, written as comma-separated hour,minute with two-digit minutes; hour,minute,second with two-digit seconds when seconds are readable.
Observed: 1,11,34
